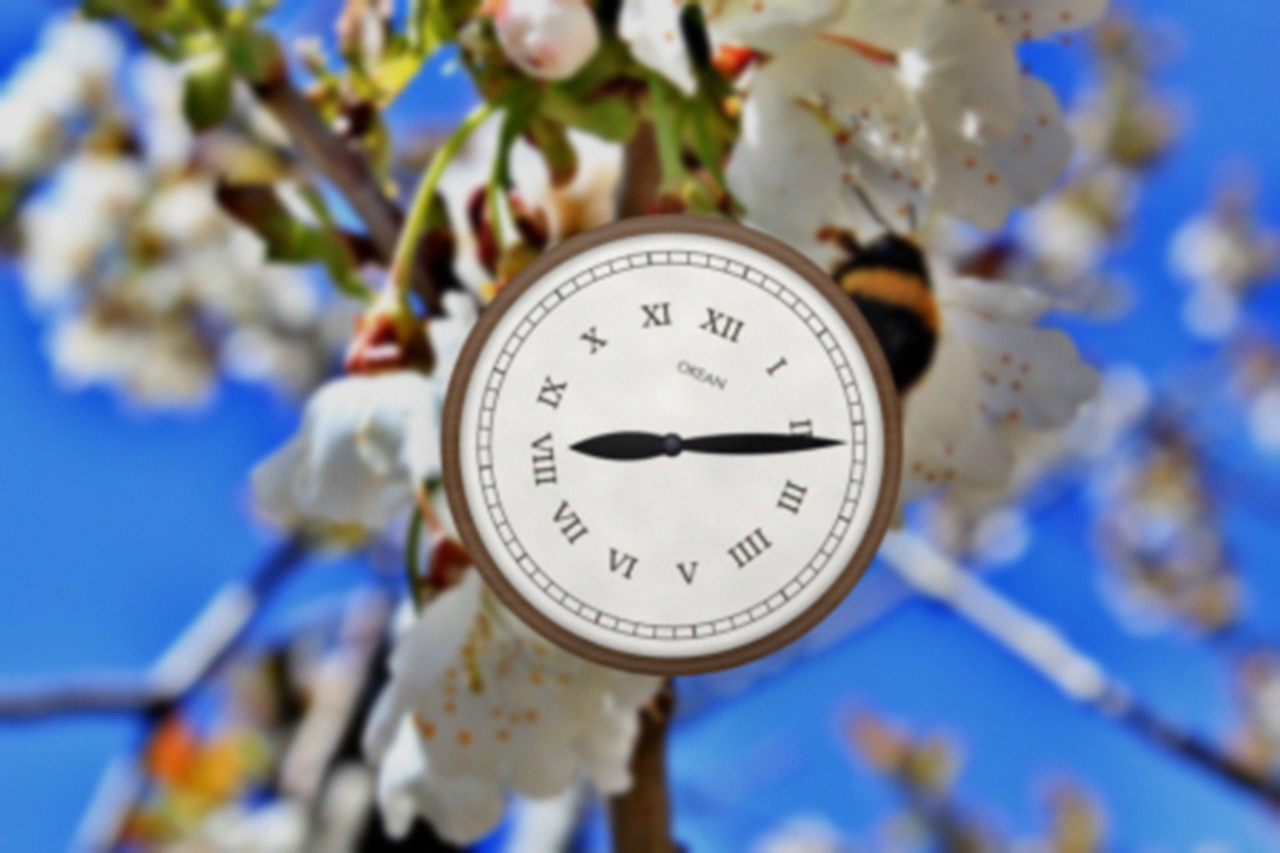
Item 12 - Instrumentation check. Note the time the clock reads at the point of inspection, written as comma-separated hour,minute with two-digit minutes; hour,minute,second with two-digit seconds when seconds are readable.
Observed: 8,11
